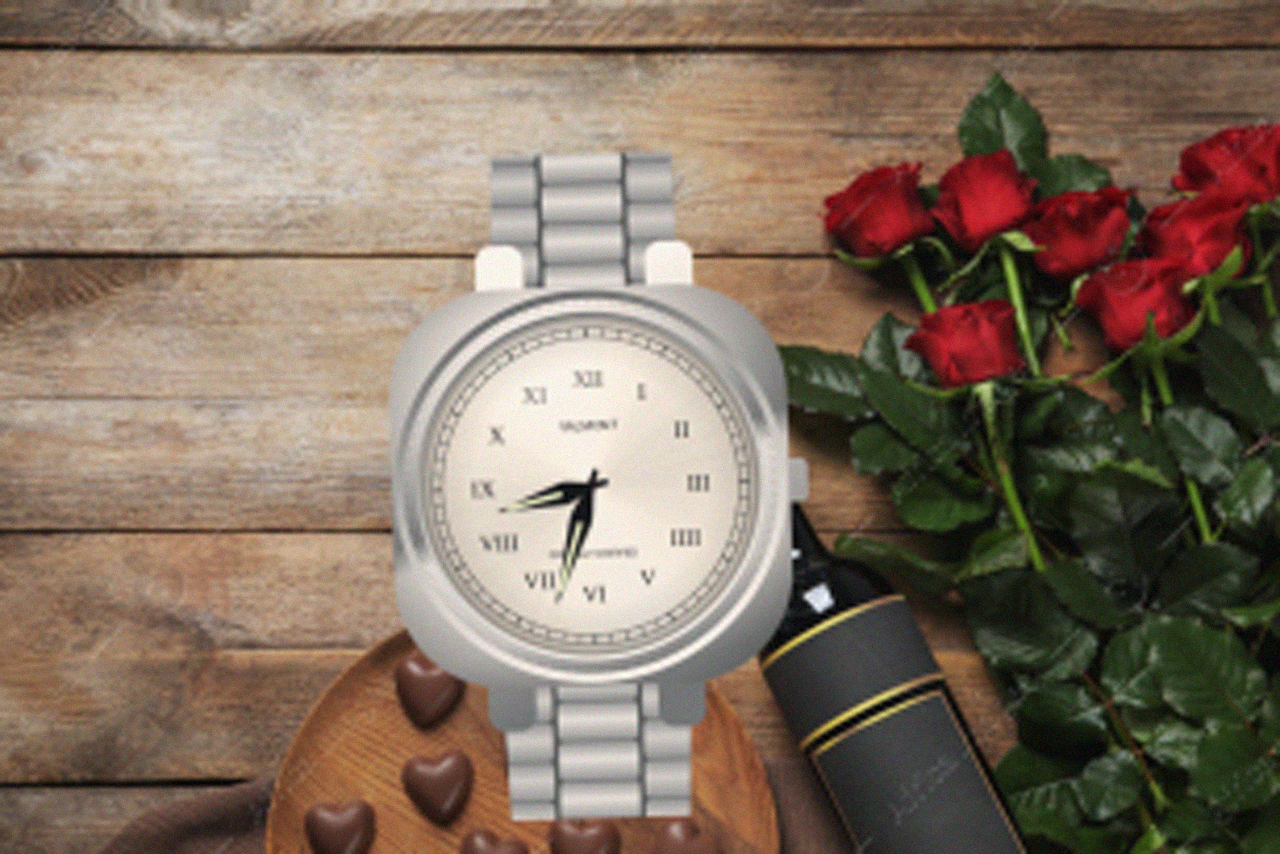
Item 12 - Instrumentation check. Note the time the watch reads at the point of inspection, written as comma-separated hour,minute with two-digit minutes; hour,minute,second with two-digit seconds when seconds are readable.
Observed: 8,33
